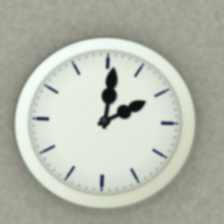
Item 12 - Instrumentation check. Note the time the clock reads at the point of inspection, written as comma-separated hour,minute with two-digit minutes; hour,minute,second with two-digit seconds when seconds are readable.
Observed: 2,01
